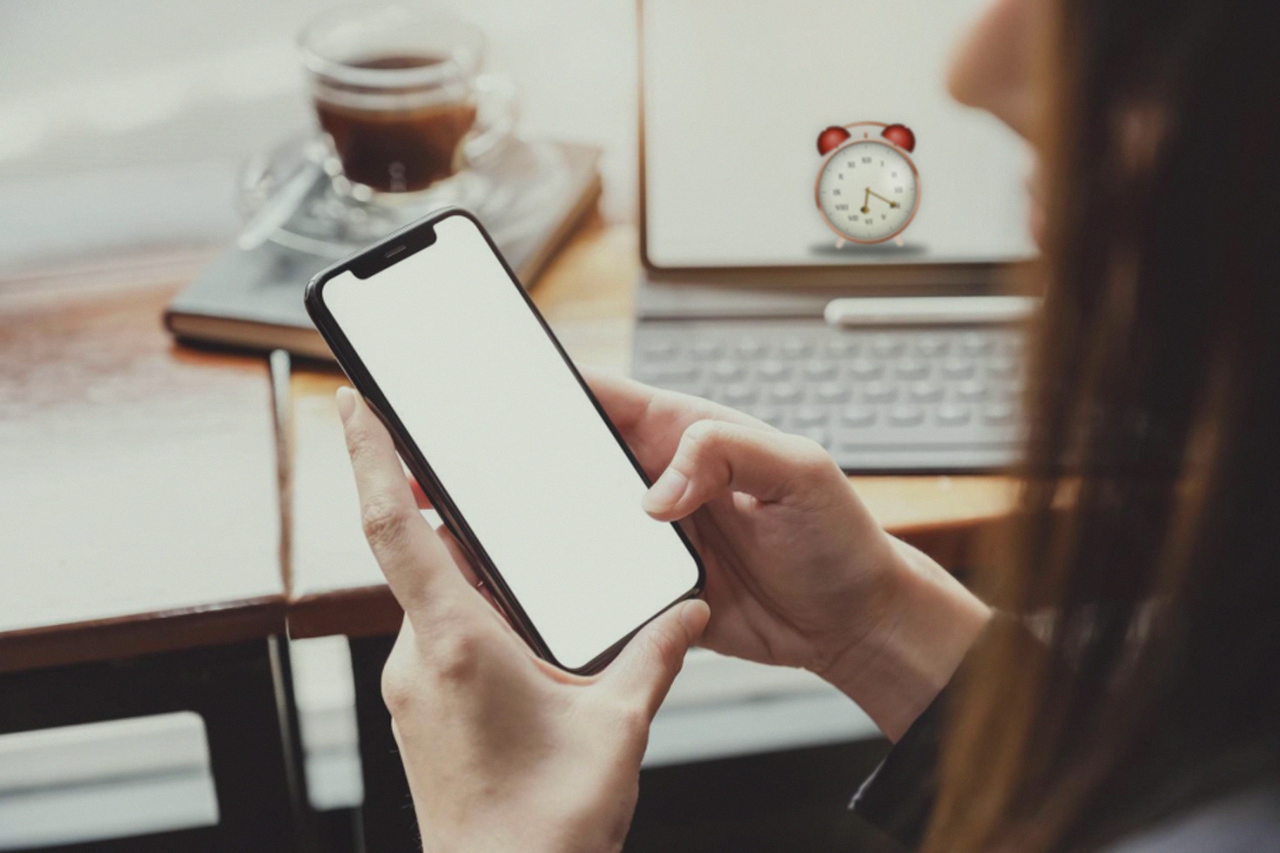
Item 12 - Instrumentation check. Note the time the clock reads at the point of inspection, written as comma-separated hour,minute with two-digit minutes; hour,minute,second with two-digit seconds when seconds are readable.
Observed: 6,20
